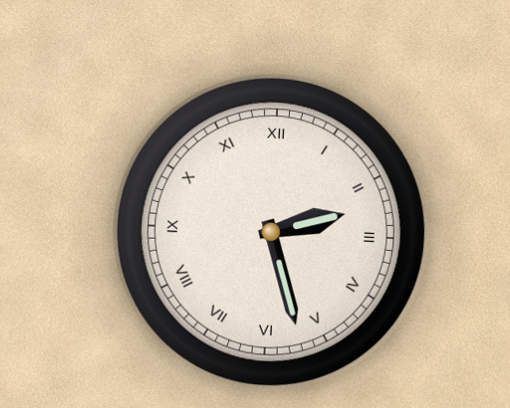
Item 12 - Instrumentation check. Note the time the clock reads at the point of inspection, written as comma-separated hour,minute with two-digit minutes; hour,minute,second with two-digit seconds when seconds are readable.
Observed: 2,27
